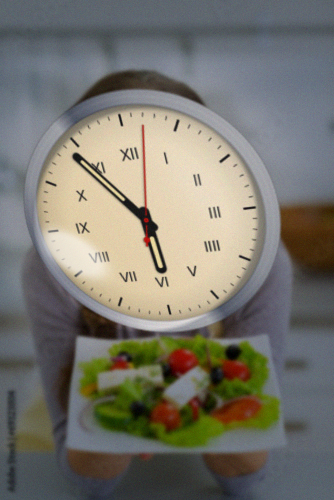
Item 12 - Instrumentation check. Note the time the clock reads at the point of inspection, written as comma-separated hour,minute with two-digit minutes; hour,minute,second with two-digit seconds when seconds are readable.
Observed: 5,54,02
